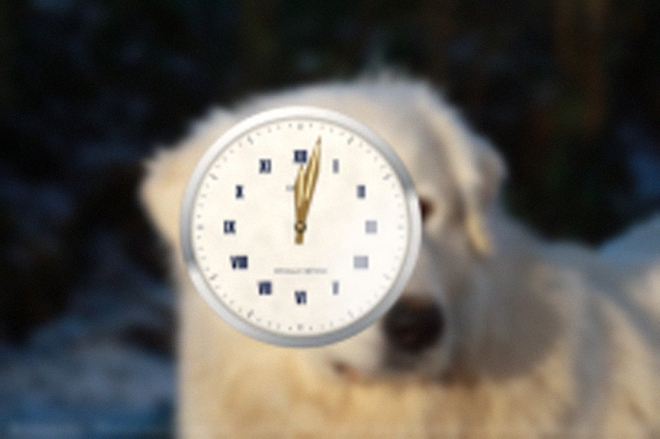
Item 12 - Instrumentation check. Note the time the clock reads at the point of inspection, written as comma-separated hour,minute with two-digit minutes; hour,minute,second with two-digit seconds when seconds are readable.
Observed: 12,02
